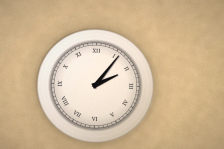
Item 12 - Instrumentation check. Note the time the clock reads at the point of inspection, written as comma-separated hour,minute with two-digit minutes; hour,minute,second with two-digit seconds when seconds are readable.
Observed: 2,06
